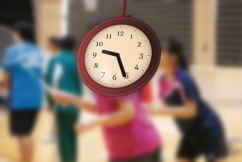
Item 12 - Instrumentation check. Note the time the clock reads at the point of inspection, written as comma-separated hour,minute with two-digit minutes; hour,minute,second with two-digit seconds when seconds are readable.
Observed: 9,26
